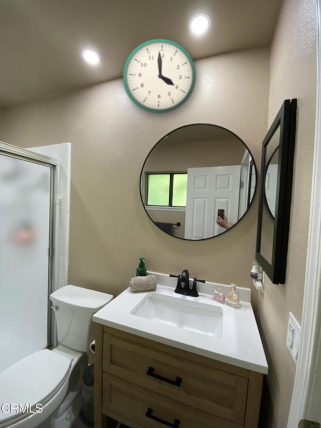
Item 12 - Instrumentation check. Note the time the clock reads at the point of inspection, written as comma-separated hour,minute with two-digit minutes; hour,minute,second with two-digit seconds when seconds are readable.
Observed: 3,59
